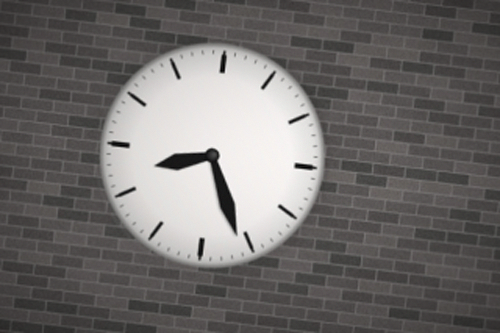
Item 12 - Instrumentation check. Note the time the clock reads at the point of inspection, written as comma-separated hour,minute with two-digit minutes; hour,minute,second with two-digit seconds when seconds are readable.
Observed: 8,26
